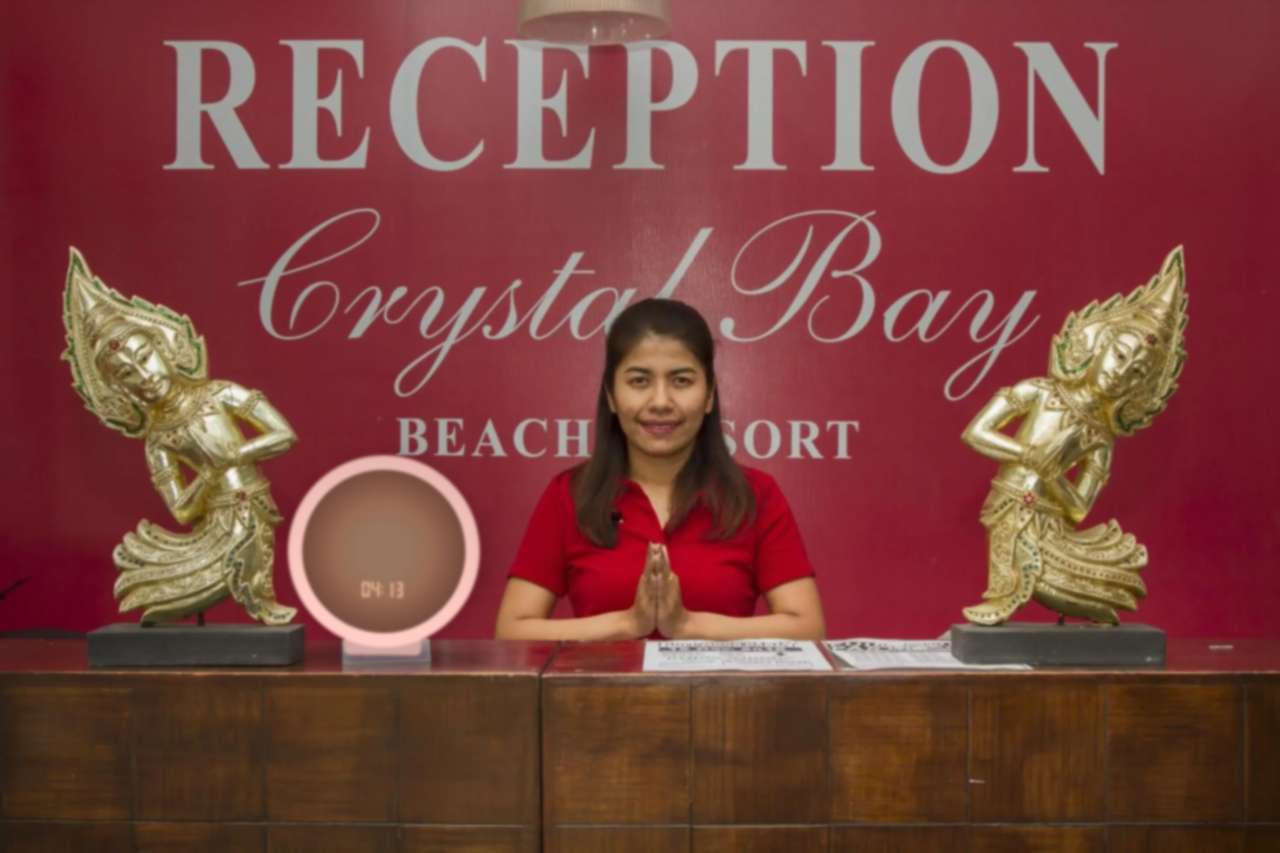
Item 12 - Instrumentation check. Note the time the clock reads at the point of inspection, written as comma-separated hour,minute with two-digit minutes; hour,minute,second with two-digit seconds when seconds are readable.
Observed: 4,13
